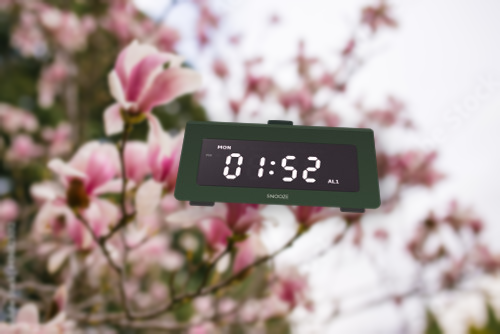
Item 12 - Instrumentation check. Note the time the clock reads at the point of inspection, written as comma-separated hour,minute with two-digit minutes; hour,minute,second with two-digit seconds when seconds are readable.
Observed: 1,52
